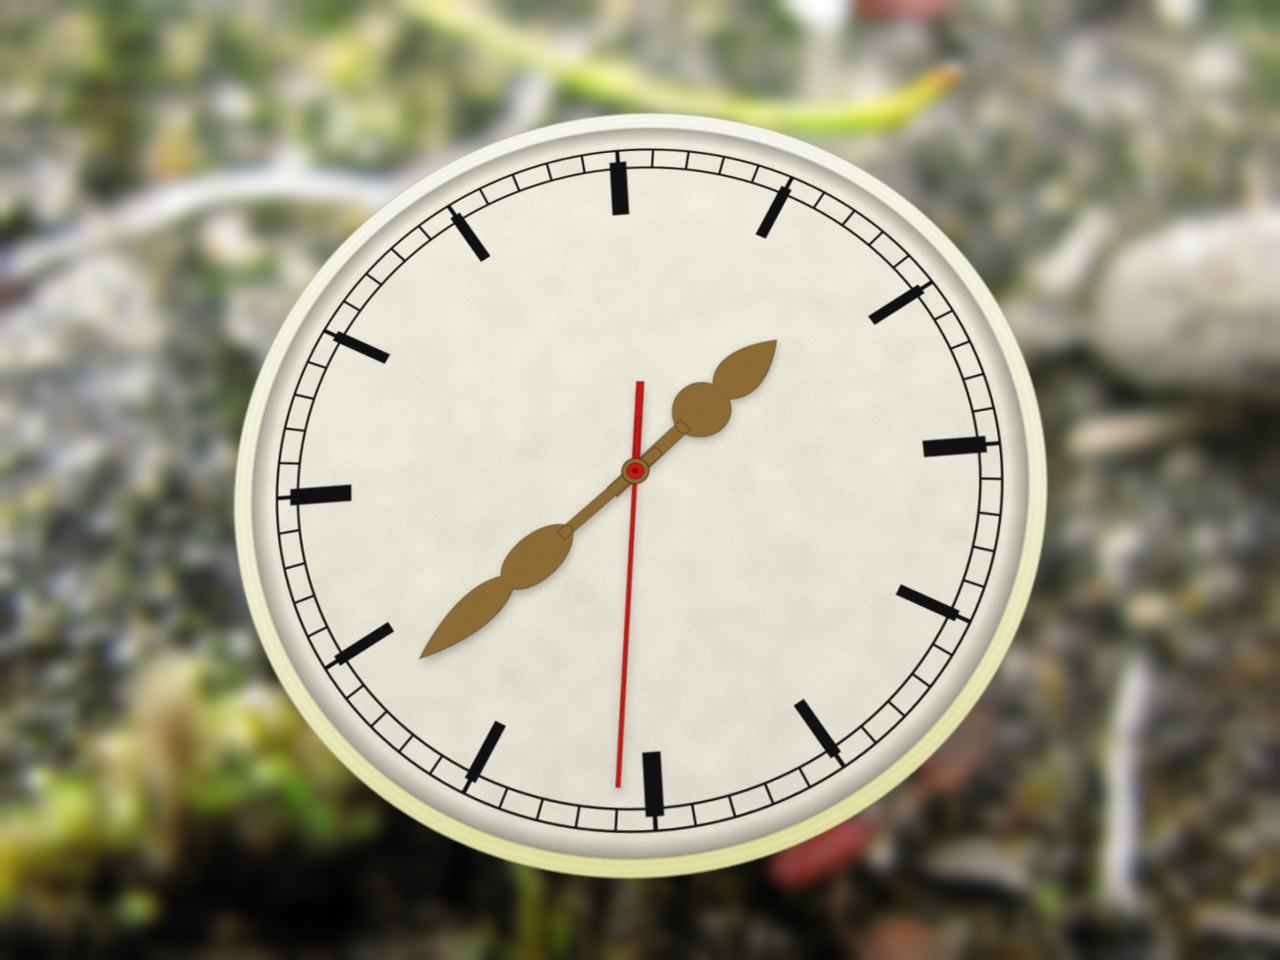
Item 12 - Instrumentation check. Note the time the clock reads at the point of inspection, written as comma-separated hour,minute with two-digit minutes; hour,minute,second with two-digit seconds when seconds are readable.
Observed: 1,38,31
